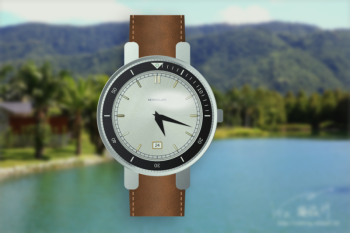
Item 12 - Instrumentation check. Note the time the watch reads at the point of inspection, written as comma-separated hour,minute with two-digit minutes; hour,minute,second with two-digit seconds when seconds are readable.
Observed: 5,18
